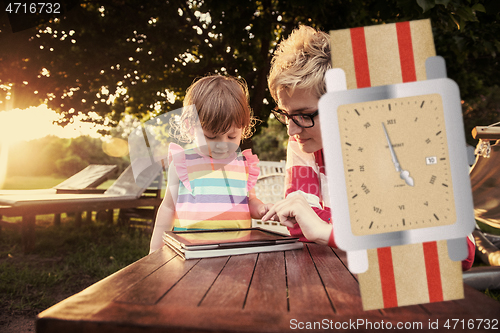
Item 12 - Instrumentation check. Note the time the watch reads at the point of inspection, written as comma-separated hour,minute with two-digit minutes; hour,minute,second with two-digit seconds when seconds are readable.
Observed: 4,58
